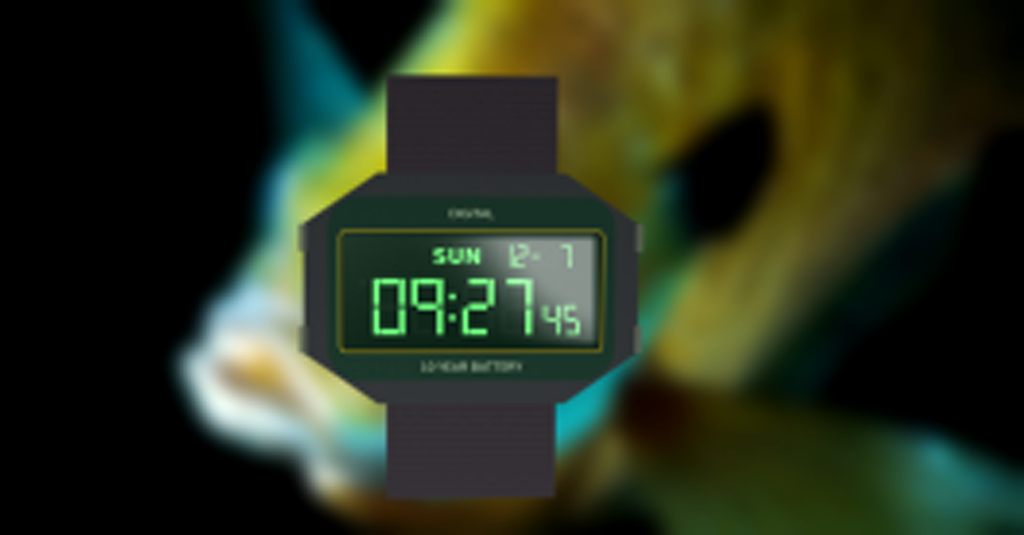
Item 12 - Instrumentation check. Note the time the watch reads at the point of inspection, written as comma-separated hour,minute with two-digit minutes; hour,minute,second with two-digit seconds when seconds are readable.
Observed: 9,27,45
